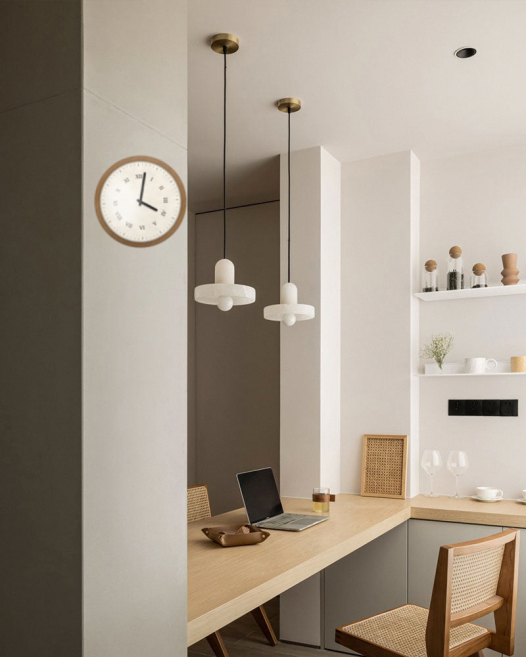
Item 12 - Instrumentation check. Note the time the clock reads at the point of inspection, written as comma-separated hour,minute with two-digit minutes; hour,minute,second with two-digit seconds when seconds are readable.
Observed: 4,02
